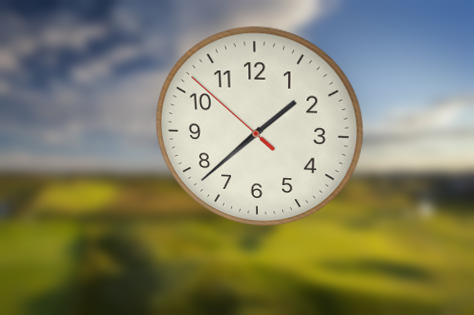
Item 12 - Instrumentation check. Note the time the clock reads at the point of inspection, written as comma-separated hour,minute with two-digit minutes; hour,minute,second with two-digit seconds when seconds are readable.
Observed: 1,37,52
